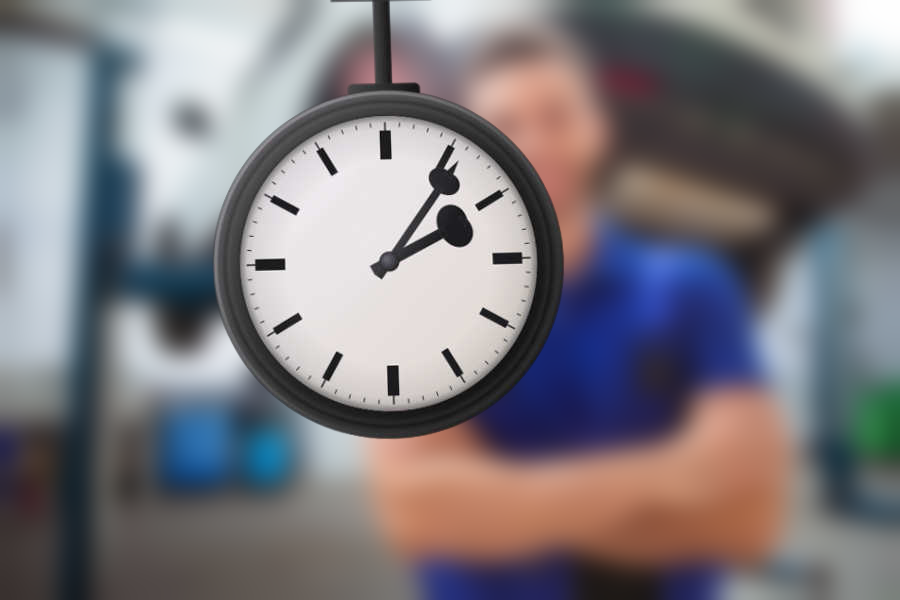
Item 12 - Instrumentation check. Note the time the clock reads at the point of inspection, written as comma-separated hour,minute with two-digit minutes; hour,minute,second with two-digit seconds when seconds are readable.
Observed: 2,06
